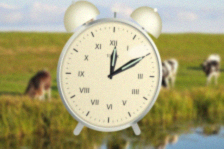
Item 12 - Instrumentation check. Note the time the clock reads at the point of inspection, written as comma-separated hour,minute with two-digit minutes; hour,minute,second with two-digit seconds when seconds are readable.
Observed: 12,10
